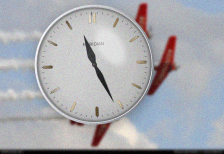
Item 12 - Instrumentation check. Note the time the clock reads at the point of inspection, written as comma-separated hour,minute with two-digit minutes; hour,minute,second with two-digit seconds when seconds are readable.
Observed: 11,26
